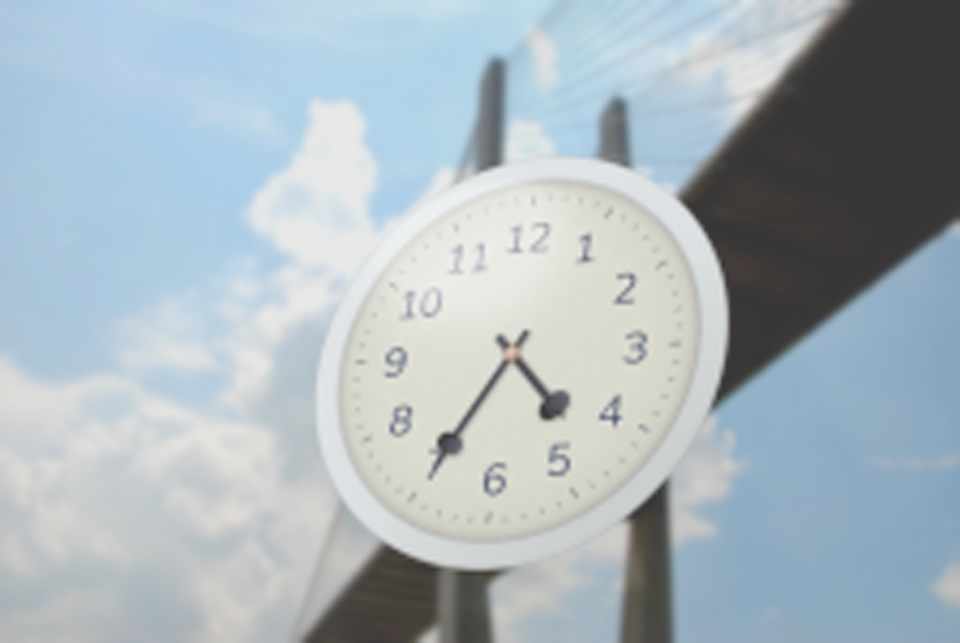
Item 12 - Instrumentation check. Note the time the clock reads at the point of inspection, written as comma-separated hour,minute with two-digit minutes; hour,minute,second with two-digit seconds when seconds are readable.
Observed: 4,35
